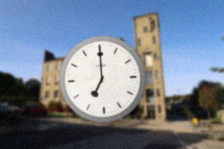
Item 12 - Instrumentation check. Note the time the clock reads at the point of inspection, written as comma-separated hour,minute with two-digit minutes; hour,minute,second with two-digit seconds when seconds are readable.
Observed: 7,00
